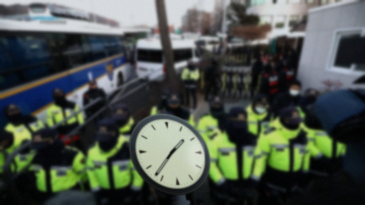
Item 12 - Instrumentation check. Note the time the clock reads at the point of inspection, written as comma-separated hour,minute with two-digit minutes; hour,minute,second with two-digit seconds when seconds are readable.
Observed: 1,37
